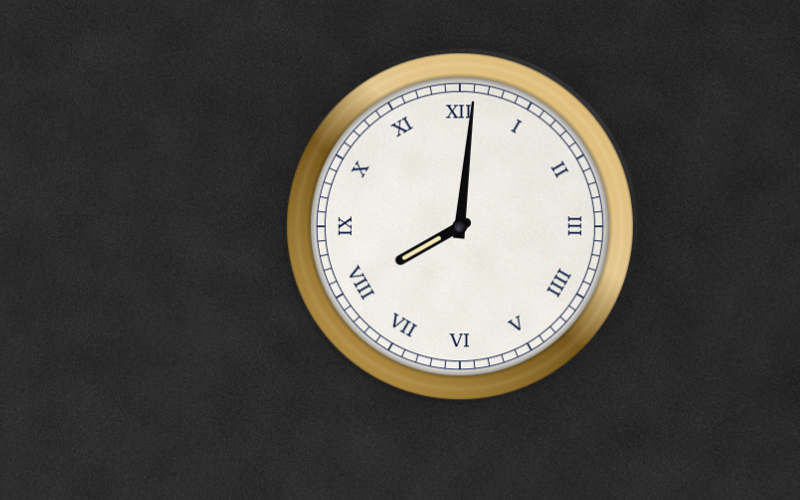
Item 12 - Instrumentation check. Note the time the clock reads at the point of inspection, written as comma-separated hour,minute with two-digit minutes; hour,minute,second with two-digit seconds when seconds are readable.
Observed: 8,01
